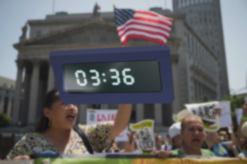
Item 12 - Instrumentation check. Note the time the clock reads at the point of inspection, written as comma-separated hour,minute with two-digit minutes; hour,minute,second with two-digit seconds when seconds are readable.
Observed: 3,36
